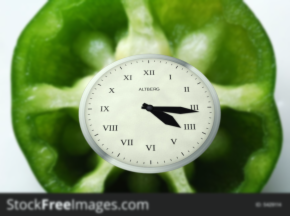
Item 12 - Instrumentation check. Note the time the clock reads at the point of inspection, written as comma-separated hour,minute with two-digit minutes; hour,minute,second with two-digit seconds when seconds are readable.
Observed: 4,16
